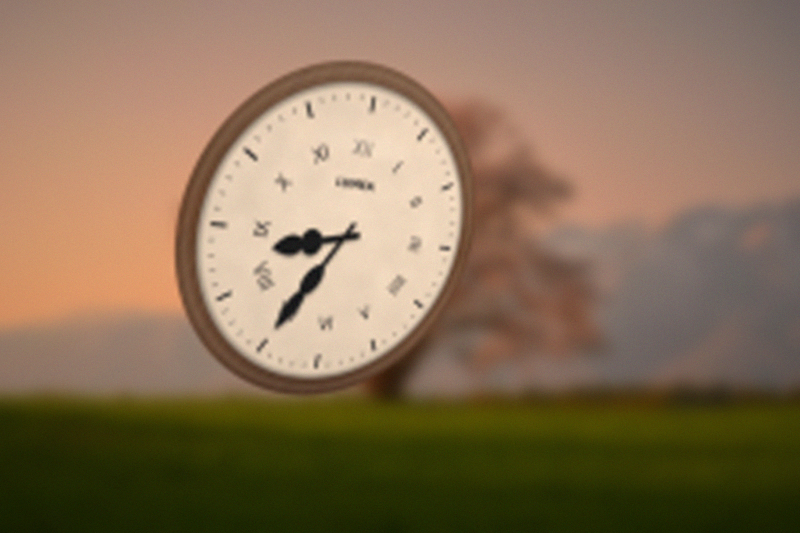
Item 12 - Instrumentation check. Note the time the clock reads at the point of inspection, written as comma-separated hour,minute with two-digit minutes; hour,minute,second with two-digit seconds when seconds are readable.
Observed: 8,35
